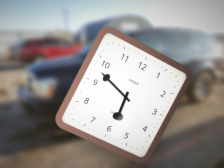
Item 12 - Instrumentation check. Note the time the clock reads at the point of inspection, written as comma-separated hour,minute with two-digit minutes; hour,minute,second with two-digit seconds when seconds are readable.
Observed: 5,48
